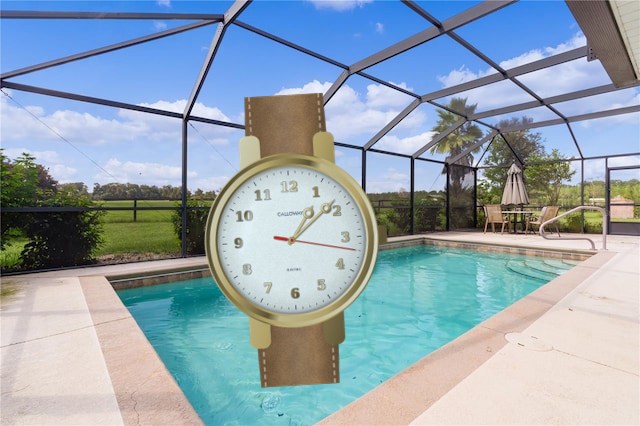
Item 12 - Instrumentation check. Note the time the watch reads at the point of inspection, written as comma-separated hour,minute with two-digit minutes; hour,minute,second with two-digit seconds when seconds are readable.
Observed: 1,08,17
